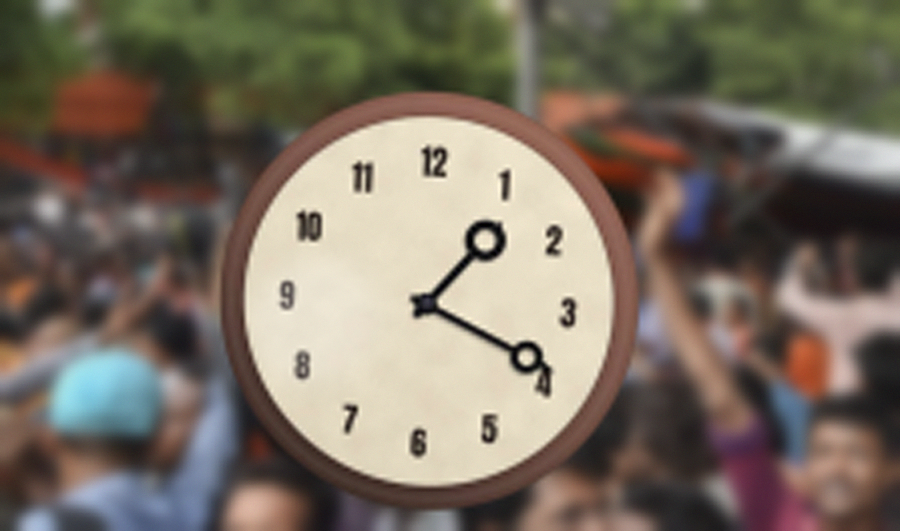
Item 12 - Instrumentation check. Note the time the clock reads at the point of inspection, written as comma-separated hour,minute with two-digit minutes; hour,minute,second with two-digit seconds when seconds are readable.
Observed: 1,19
